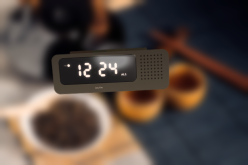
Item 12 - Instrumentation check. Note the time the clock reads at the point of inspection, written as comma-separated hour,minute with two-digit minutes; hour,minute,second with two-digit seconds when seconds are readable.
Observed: 12,24
